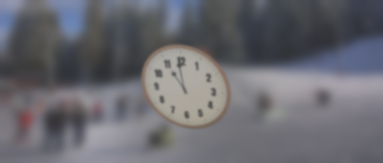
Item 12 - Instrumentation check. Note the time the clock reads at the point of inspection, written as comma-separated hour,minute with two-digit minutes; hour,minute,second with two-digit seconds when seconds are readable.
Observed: 10,59
